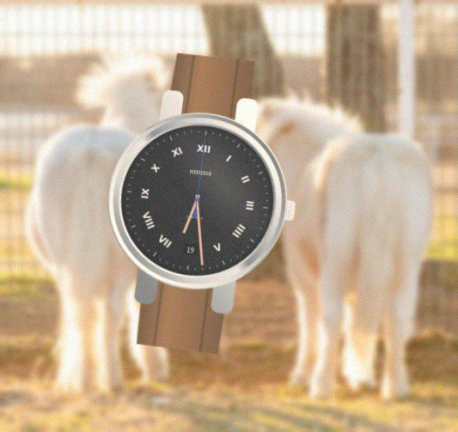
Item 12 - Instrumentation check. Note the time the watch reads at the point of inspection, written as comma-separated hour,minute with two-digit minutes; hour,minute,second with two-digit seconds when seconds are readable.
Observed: 6,28,00
